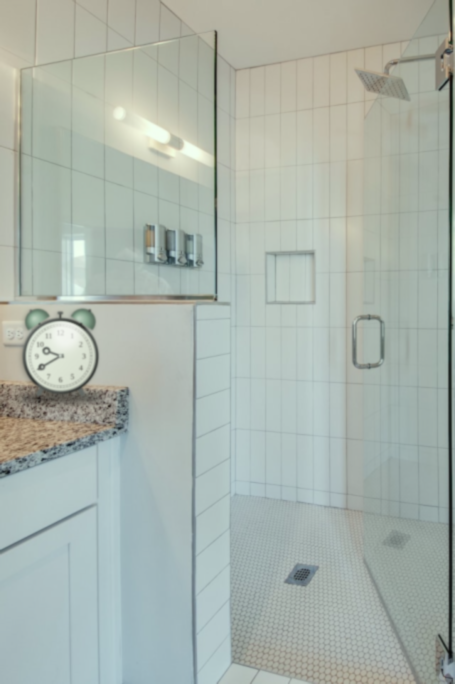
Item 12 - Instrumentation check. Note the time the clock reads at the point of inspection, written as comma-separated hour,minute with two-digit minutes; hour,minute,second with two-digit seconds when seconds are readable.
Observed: 9,40
